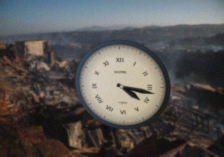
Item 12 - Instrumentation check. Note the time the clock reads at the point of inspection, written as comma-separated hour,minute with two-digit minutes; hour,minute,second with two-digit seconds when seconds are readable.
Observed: 4,17
